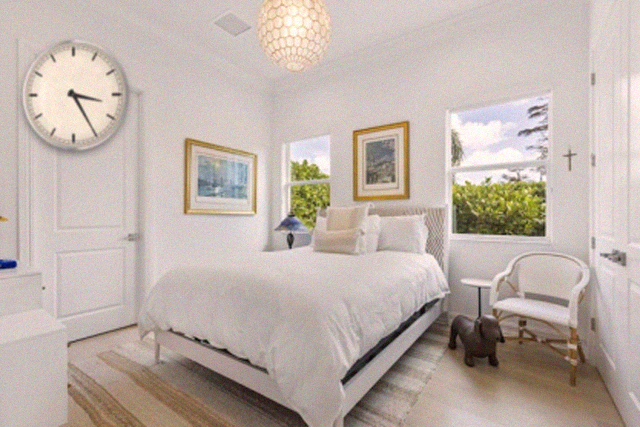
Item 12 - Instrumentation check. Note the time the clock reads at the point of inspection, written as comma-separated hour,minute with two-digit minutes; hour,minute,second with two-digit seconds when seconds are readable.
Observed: 3,25
